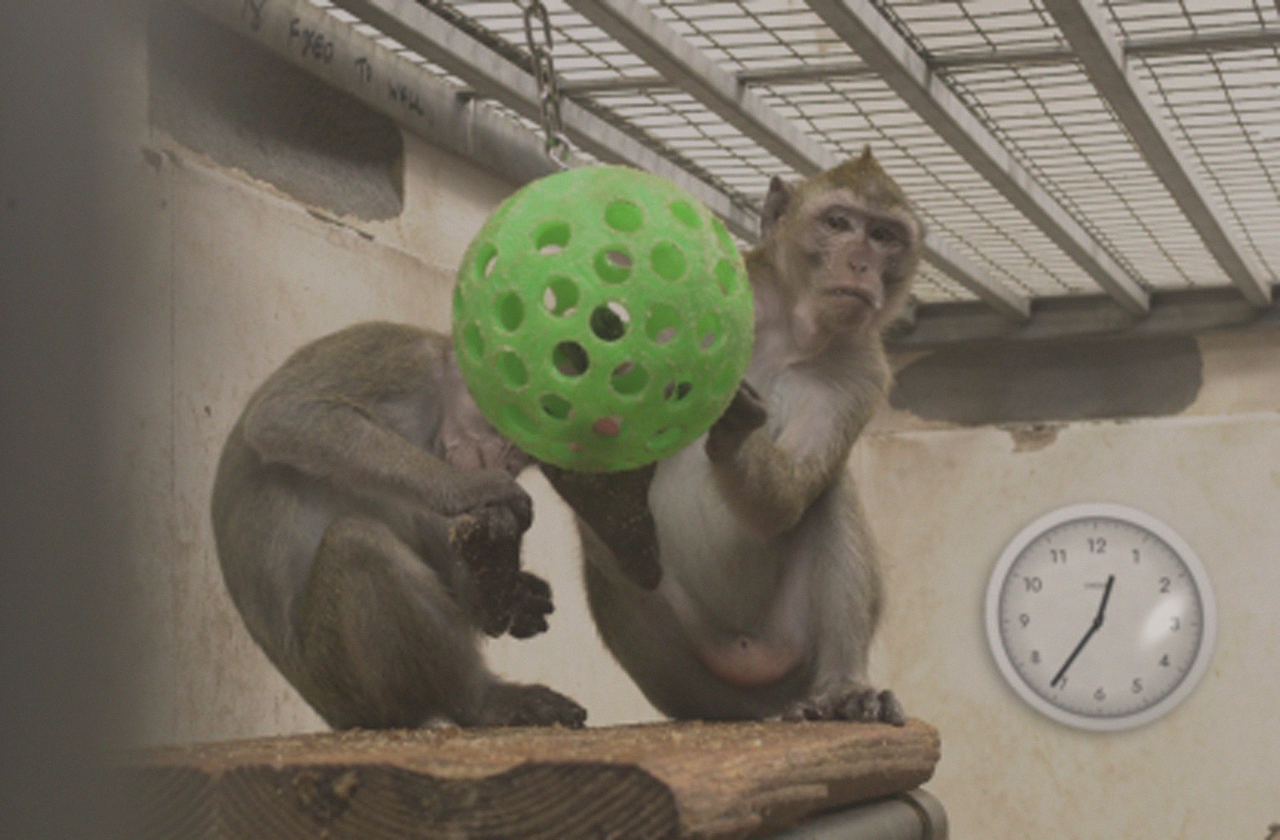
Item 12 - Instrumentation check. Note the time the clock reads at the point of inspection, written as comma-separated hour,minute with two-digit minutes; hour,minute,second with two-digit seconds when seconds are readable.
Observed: 12,36
